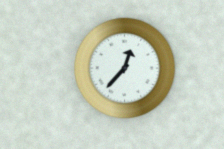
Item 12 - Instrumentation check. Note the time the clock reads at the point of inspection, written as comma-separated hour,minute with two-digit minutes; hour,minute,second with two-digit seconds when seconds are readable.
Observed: 12,37
